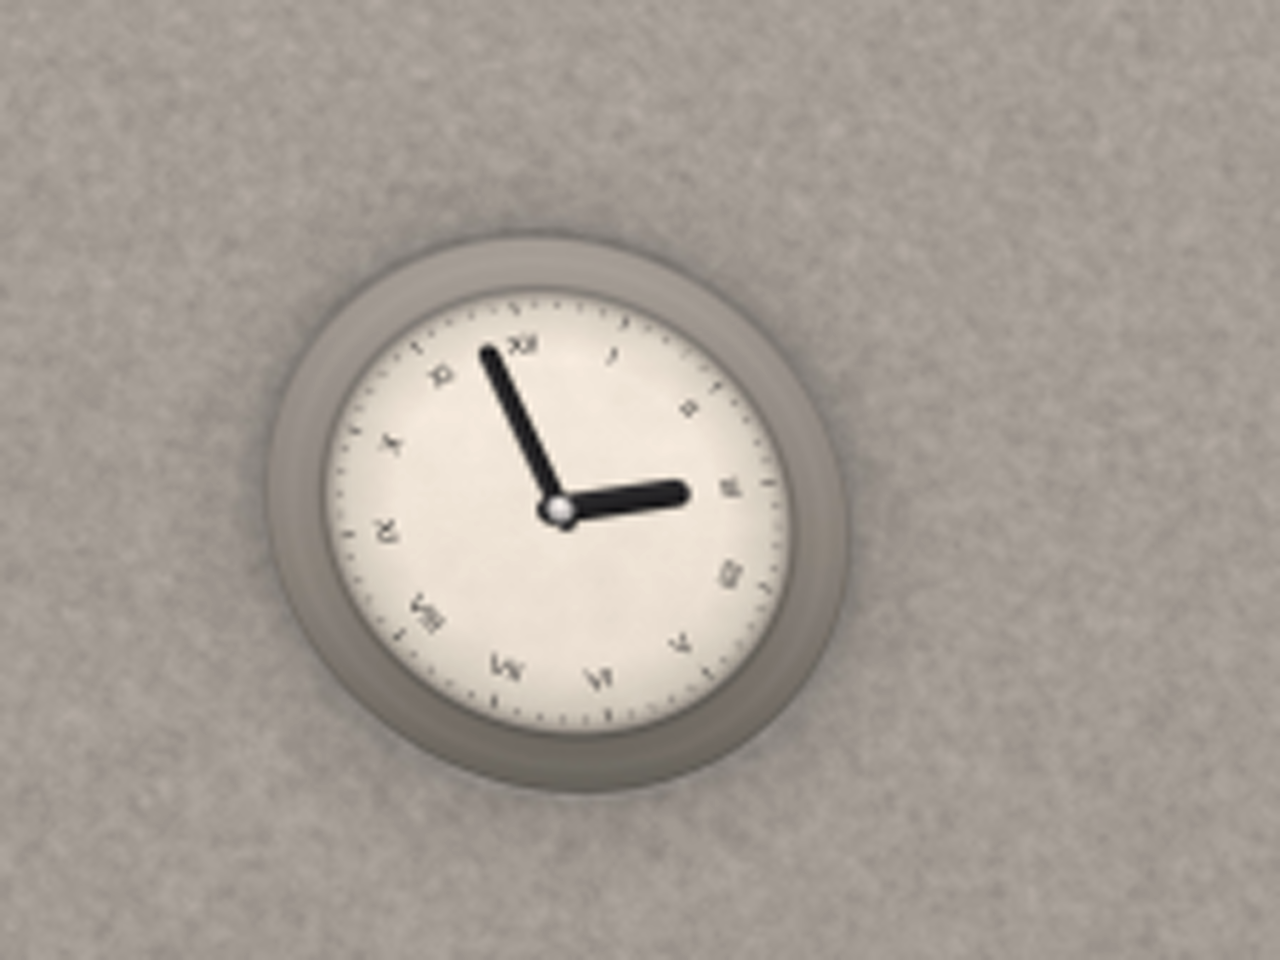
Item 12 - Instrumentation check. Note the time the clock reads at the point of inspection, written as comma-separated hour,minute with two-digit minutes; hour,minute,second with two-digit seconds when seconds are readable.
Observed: 2,58
